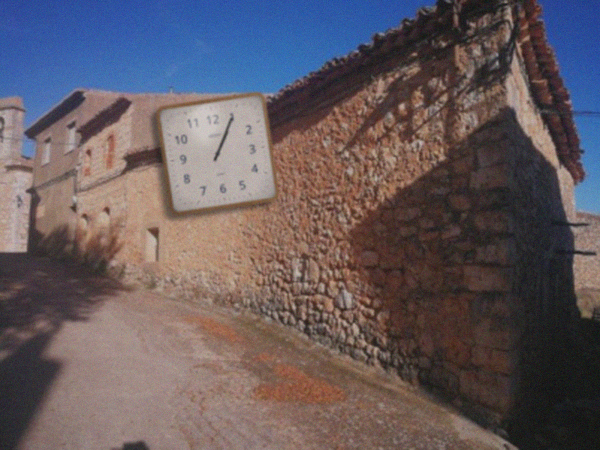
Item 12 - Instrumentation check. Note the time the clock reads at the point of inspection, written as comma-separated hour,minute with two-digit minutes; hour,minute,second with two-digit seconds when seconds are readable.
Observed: 1,05
